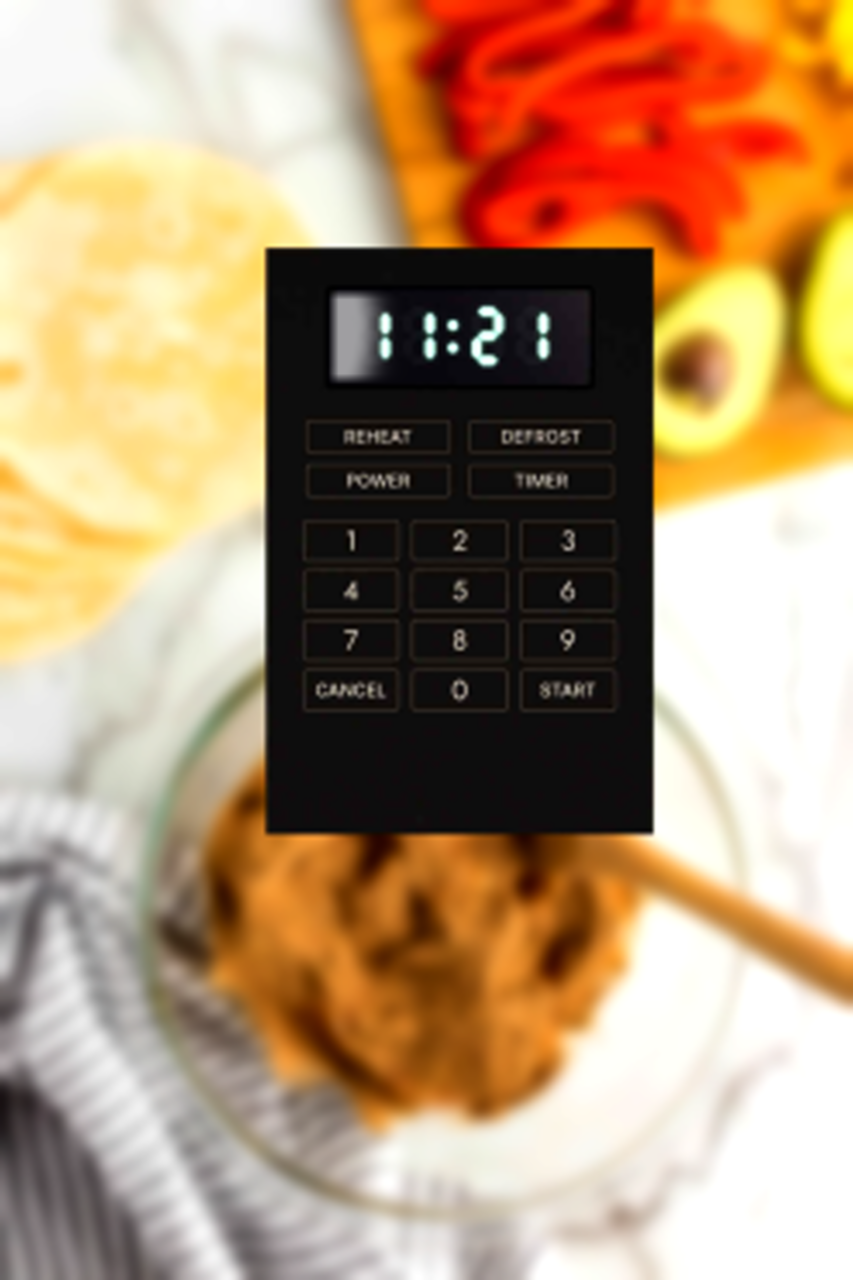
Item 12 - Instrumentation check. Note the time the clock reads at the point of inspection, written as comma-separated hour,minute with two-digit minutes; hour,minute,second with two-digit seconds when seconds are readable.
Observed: 11,21
